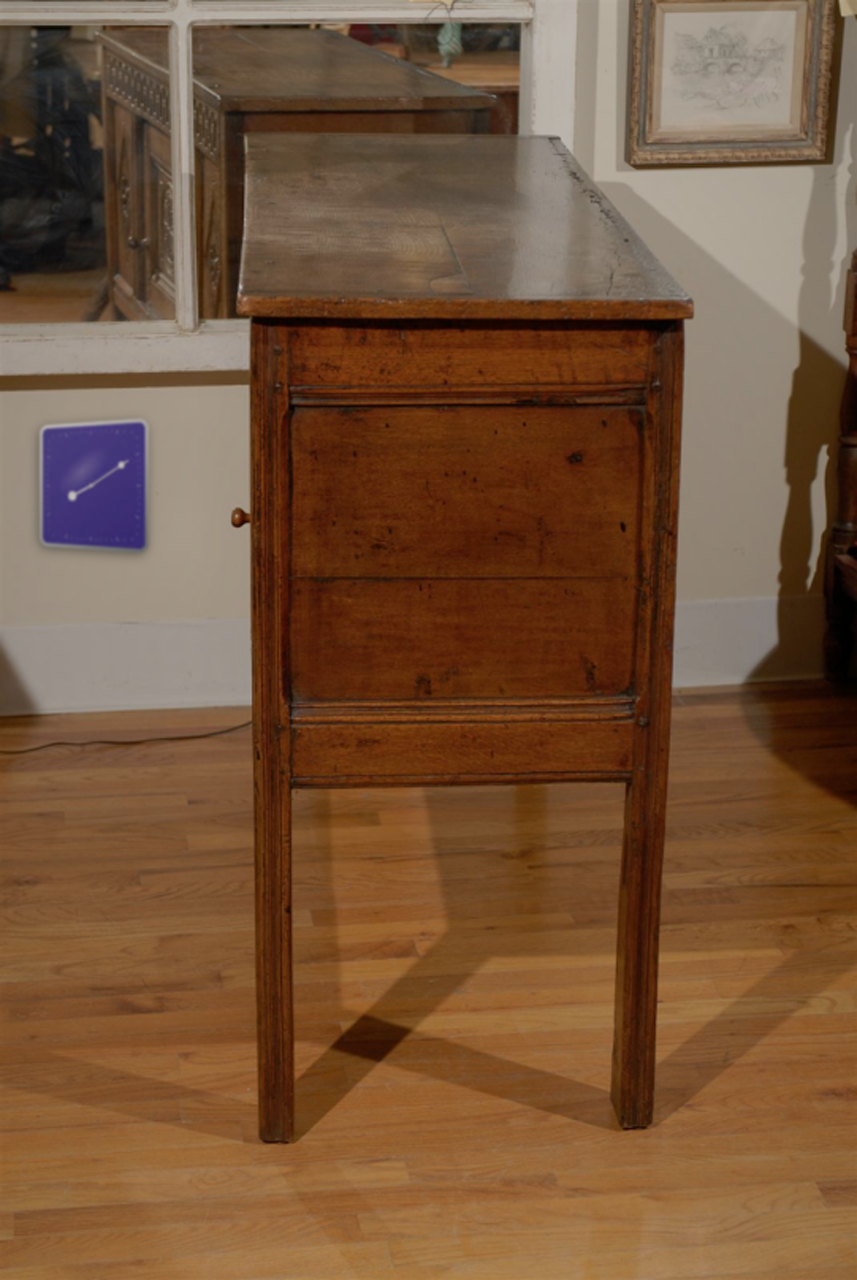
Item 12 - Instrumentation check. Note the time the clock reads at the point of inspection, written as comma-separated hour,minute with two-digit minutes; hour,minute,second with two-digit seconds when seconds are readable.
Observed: 8,10
